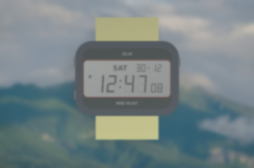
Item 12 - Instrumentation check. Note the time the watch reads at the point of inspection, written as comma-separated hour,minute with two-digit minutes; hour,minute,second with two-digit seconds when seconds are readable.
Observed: 12,47
